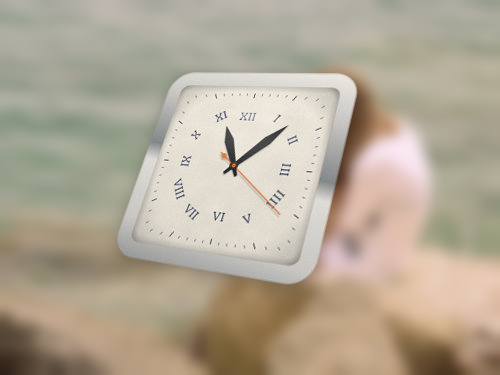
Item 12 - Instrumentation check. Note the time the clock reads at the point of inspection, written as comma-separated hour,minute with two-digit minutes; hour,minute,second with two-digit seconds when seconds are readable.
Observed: 11,07,21
